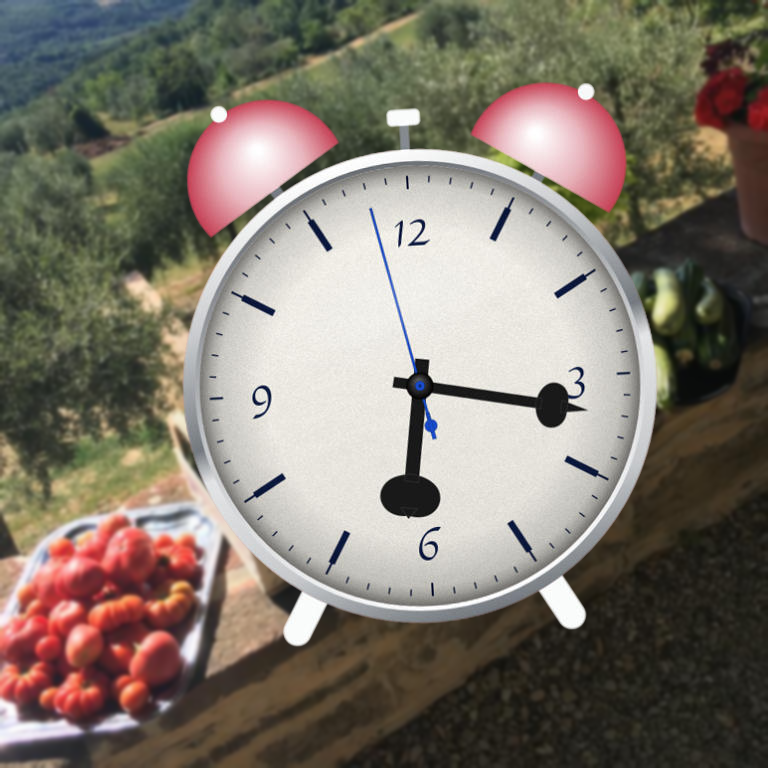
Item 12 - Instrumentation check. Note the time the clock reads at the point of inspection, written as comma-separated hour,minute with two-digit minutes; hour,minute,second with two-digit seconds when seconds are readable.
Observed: 6,16,58
